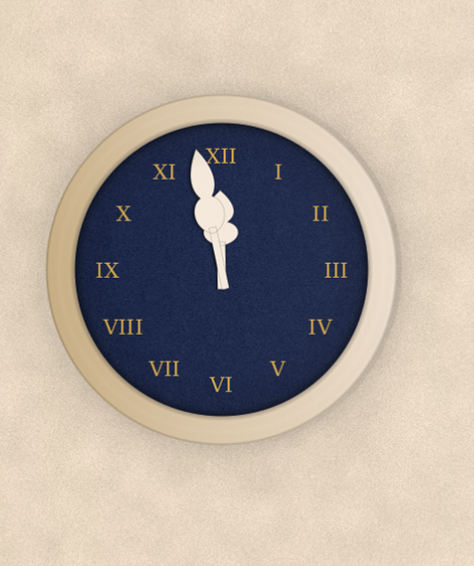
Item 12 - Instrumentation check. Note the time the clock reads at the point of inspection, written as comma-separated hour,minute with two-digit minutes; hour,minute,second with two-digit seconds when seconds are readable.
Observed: 11,58
